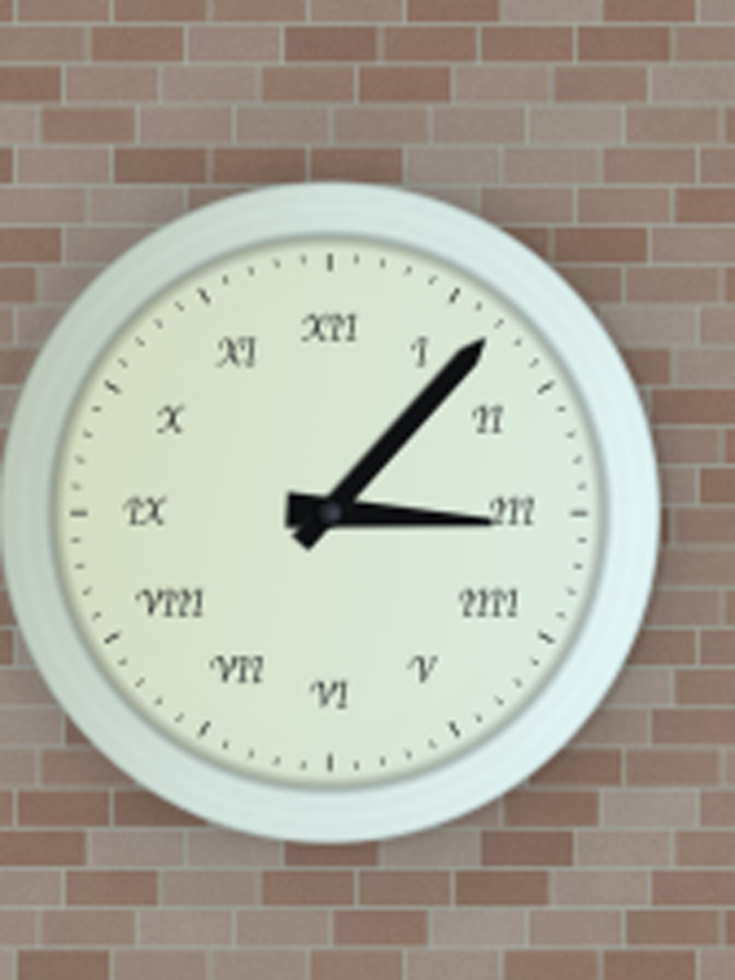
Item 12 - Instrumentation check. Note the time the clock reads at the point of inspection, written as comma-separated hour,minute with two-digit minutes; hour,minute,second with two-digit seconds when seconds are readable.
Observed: 3,07
